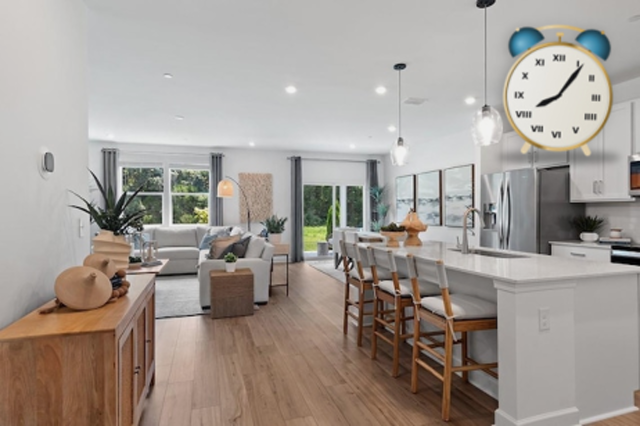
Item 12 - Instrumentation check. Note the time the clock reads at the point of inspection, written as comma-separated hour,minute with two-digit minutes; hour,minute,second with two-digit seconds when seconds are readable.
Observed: 8,06
